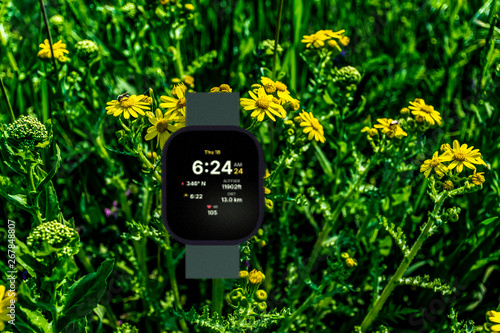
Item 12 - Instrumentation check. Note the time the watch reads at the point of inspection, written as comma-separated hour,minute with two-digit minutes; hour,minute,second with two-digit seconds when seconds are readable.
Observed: 6,24
